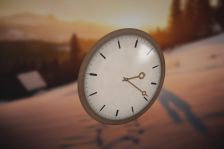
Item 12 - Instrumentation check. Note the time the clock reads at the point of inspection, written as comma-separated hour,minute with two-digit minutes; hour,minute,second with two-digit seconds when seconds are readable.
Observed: 2,19
